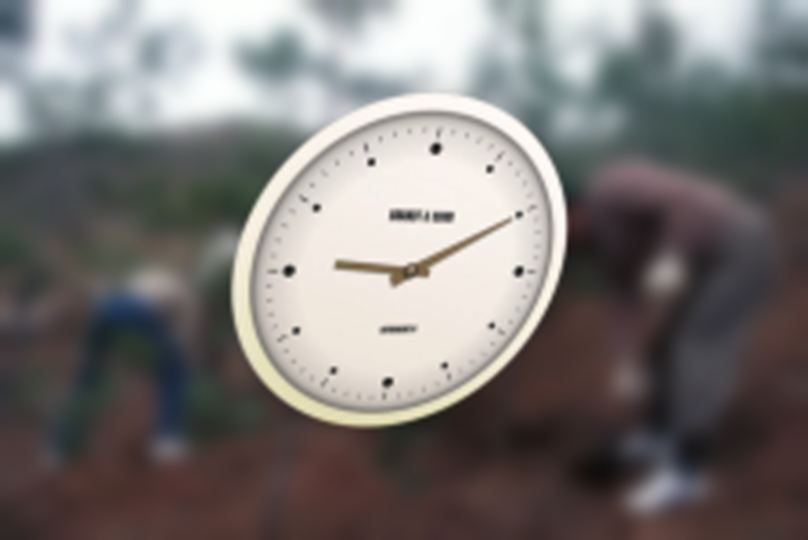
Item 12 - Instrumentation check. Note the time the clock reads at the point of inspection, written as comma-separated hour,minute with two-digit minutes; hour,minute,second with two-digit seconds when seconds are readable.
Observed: 9,10
